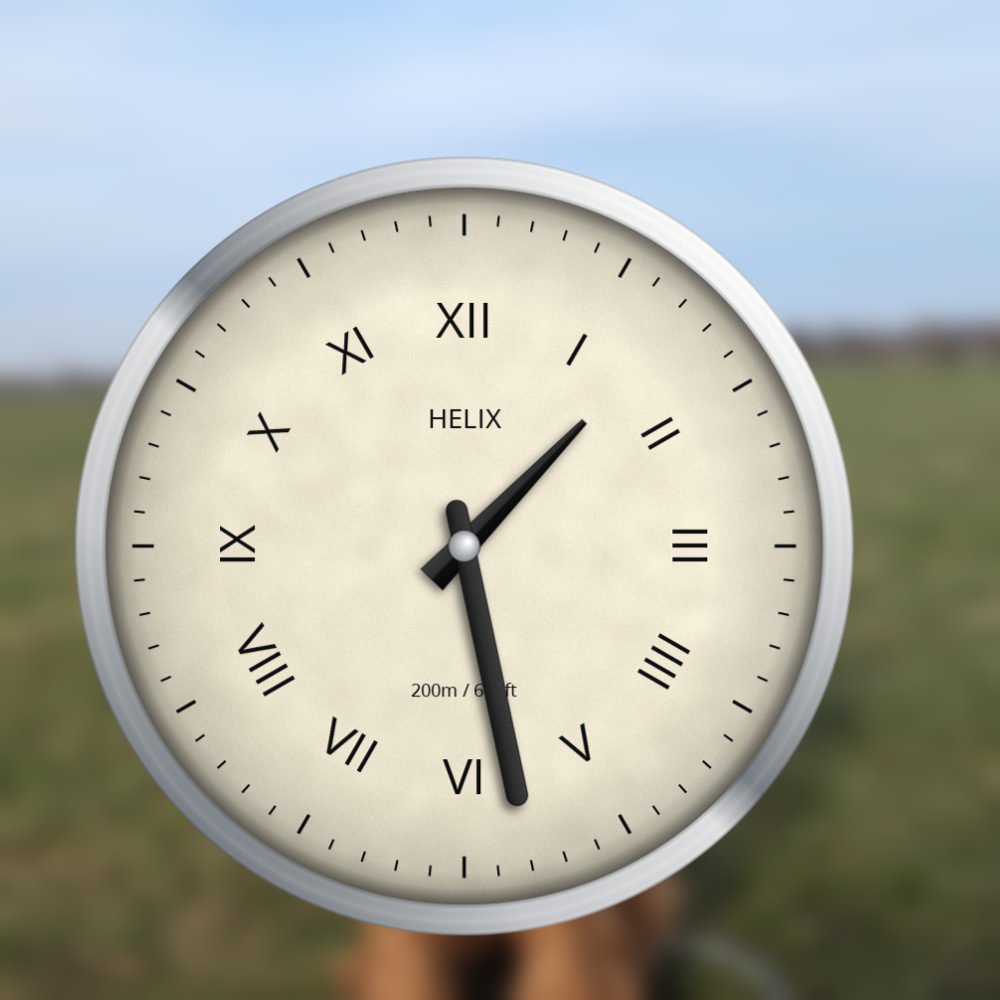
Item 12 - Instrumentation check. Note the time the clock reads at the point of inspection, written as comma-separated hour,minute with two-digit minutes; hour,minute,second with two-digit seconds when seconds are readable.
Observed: 1,28
